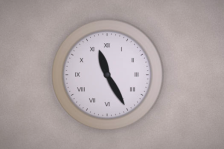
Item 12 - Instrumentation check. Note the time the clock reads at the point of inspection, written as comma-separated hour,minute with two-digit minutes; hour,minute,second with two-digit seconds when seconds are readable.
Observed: 11,25
